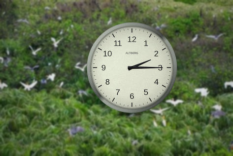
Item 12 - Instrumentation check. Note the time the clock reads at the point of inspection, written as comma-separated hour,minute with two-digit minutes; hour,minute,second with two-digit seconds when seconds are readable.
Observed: 2,15
